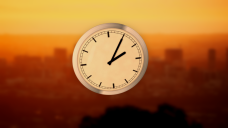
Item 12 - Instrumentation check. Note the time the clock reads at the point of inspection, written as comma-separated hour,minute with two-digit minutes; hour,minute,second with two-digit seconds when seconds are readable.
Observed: 2,05
